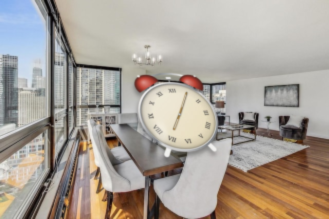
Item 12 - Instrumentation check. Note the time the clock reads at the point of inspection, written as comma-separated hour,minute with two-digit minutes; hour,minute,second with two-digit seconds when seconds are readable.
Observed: 7,05
